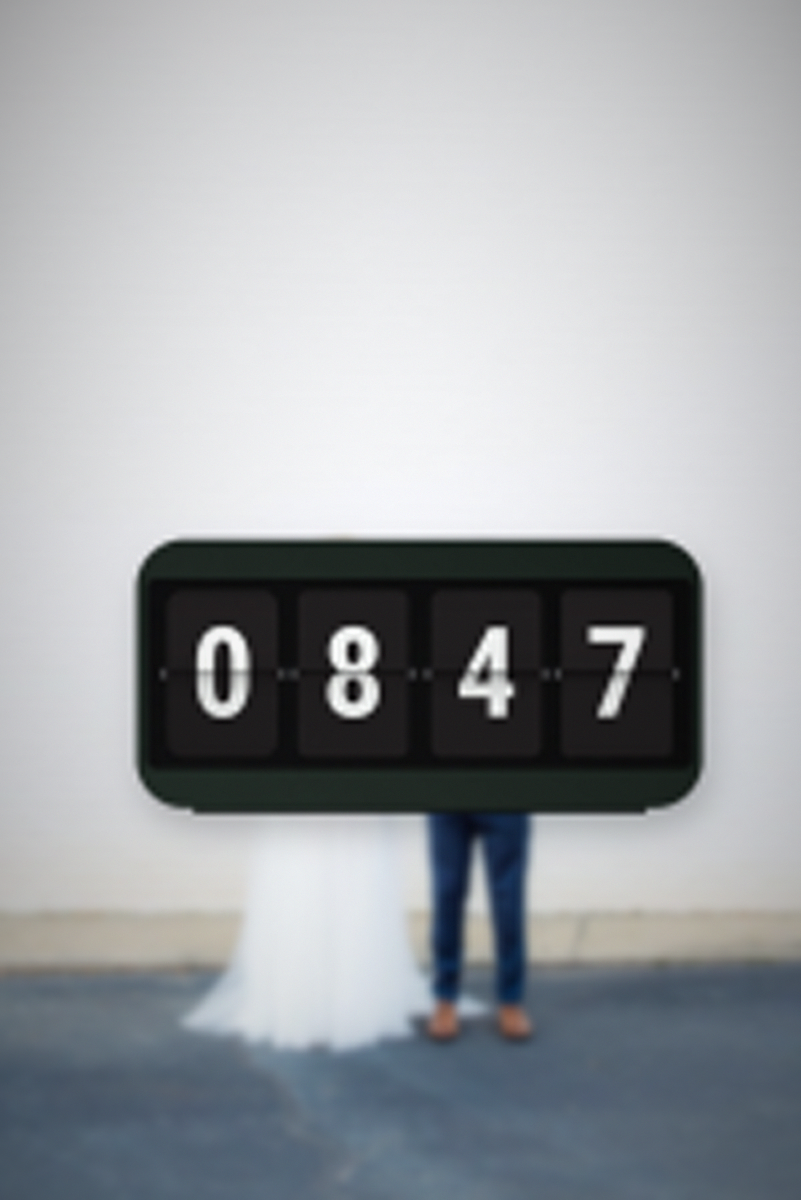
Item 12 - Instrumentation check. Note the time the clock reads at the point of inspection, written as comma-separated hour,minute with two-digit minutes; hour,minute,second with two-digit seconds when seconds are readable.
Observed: 8,47
